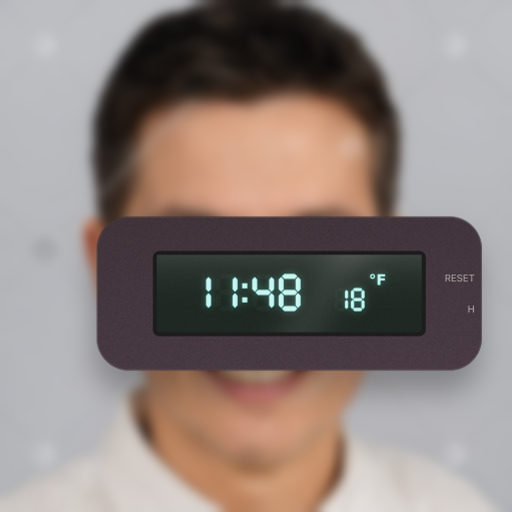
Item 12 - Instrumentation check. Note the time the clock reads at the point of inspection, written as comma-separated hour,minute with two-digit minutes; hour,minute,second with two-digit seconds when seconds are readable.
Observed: 11,48
